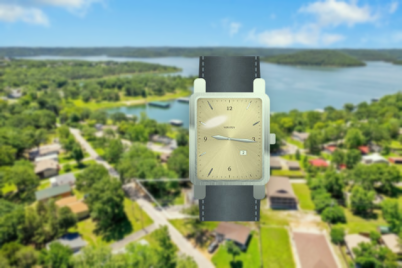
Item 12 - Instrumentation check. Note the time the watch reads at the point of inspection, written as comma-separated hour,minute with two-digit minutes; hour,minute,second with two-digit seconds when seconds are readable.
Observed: 9,16
